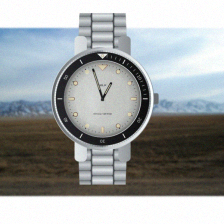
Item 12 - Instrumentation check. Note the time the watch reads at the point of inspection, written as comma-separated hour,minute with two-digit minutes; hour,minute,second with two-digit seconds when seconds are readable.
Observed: 12,57
